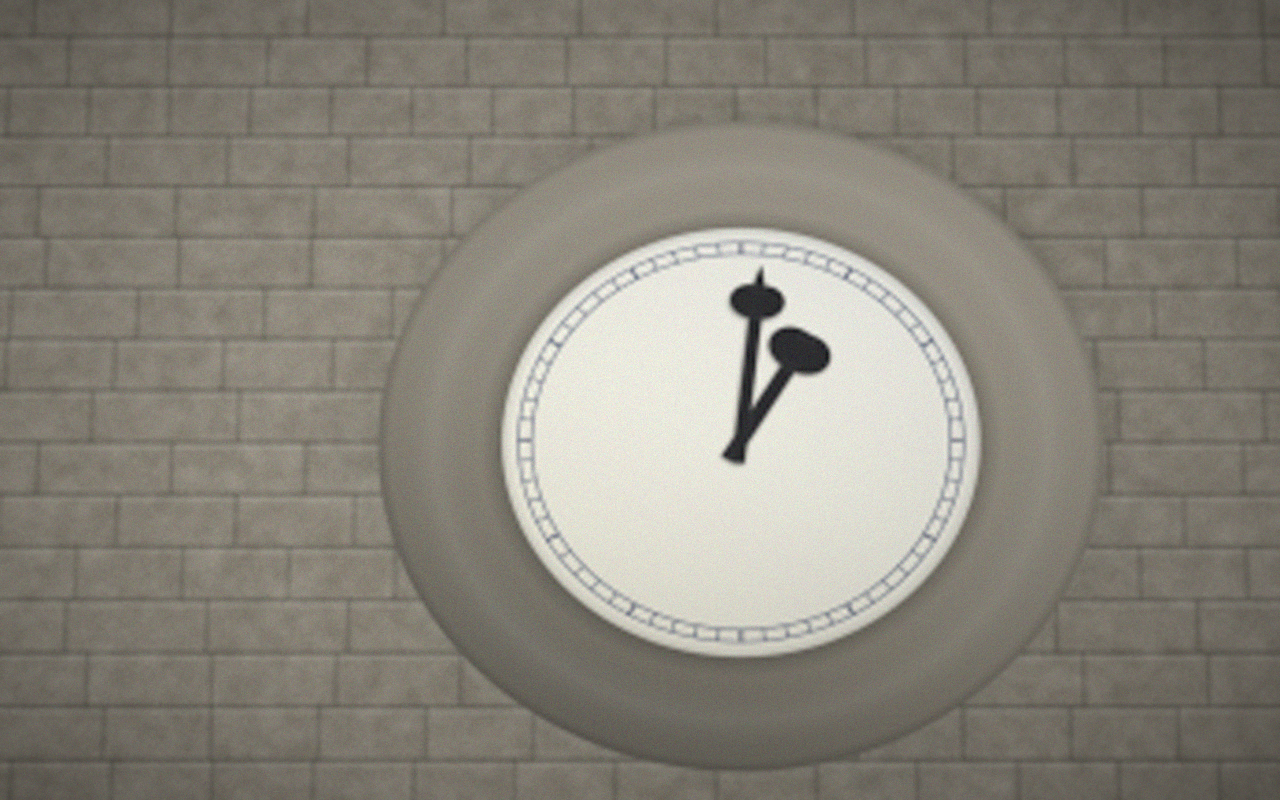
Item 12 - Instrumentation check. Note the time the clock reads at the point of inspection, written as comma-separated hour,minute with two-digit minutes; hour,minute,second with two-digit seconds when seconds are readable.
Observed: 1,01
